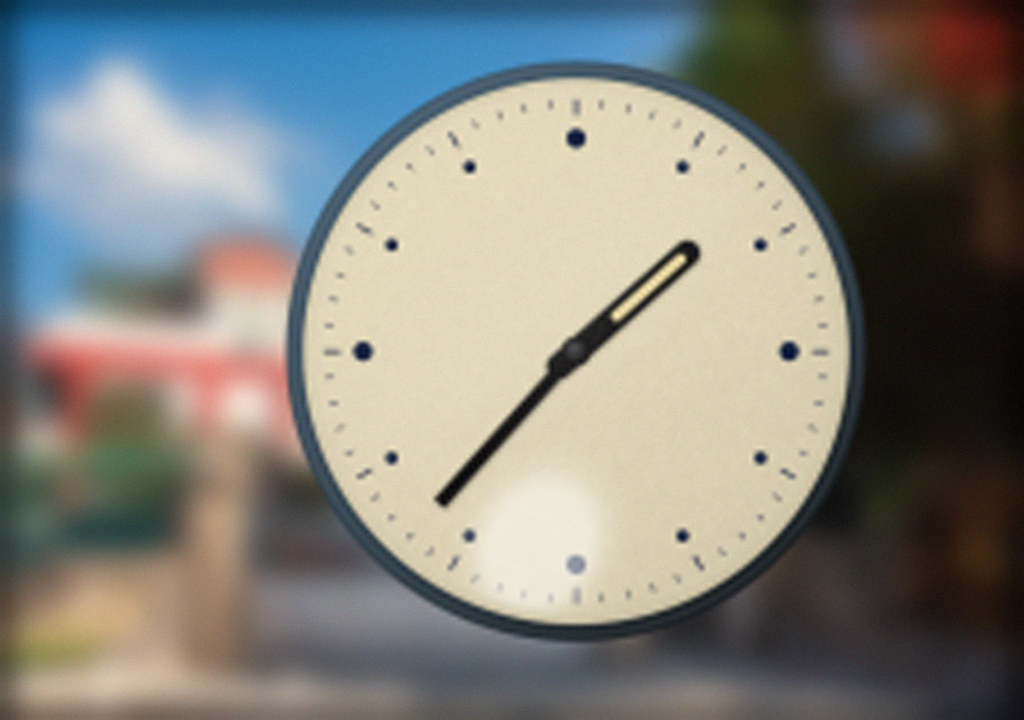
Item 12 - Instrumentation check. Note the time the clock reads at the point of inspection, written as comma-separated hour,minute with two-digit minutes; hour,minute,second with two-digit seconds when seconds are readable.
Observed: 1,37
